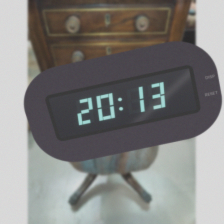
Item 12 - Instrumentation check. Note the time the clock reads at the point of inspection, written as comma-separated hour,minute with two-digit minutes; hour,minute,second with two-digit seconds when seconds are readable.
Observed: 20,13
